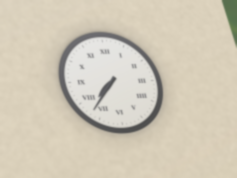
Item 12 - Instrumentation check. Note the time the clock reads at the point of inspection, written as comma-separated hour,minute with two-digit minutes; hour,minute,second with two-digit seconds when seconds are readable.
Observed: 7,37
